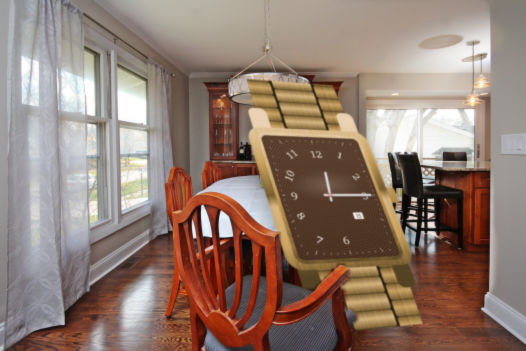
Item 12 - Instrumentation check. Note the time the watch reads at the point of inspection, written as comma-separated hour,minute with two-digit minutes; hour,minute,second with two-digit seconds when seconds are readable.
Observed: 12,15
